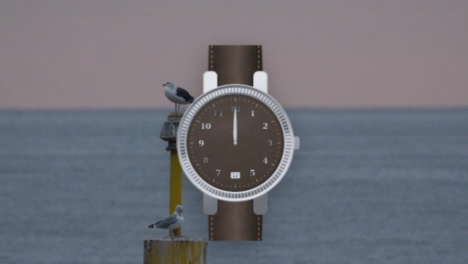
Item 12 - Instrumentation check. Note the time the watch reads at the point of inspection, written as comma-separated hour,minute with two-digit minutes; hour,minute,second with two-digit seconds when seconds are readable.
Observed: 12,00
